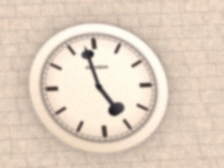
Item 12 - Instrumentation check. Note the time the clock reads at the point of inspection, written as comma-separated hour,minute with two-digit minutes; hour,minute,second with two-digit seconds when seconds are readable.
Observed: 4,58
